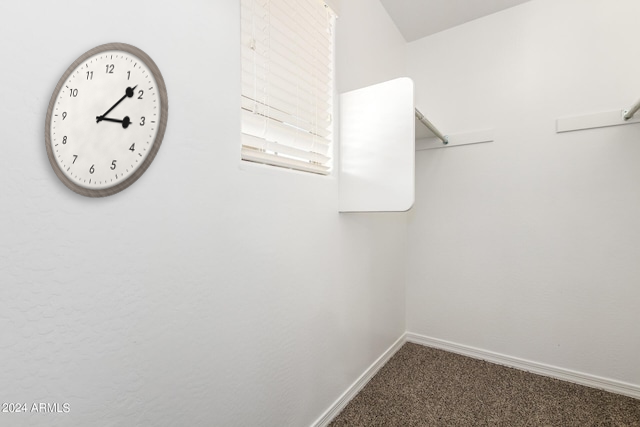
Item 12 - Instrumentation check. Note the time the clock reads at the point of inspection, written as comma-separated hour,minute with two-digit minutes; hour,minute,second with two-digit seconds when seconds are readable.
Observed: 3,08
